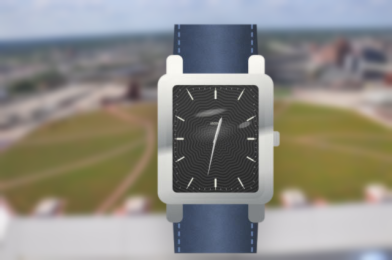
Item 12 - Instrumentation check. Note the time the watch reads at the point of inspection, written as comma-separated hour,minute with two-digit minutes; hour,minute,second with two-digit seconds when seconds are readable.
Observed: 12,32
